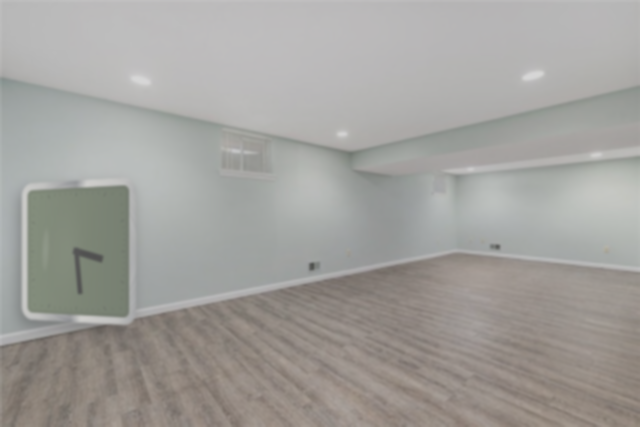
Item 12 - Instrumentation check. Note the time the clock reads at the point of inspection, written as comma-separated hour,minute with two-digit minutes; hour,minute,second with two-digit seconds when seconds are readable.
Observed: 3,29
